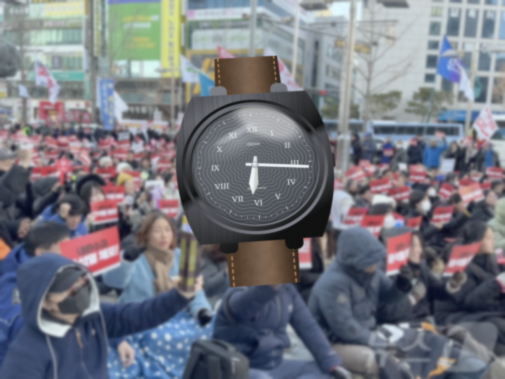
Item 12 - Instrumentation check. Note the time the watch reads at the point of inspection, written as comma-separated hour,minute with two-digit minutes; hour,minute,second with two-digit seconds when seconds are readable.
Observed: 6,16
